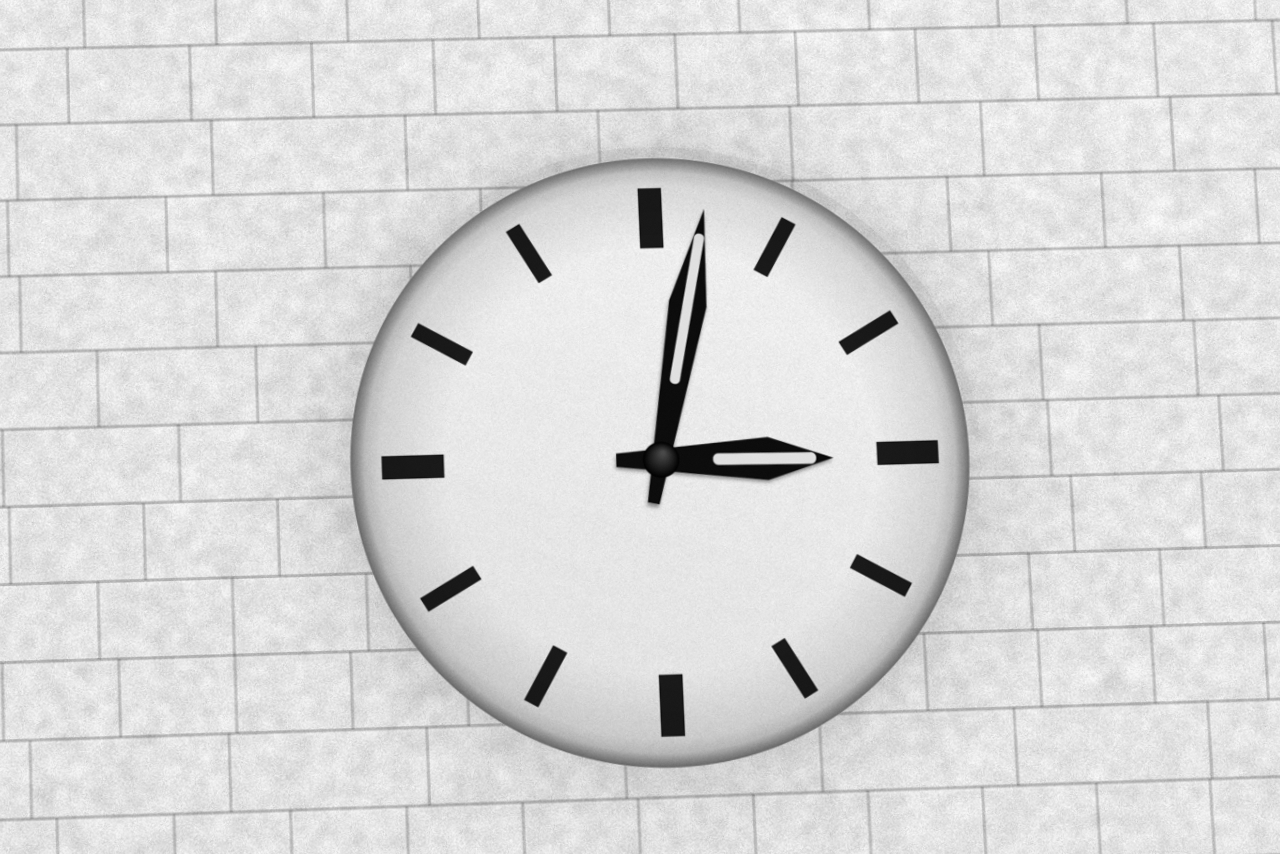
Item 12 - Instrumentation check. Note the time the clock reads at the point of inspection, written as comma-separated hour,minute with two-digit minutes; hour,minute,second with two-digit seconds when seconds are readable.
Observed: 3,02
